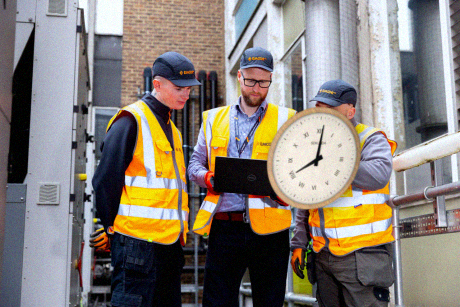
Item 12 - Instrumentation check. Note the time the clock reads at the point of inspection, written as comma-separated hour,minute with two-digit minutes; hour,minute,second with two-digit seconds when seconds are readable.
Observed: 8,01
